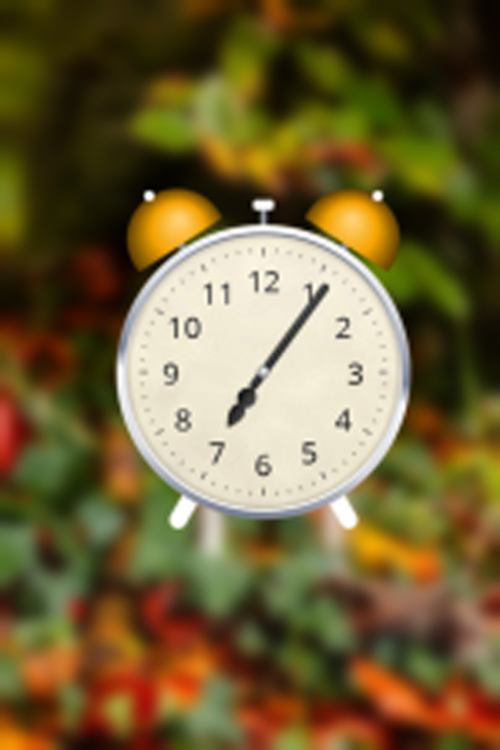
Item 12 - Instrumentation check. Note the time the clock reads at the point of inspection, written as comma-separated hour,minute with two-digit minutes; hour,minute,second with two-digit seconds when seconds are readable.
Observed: 7,06
